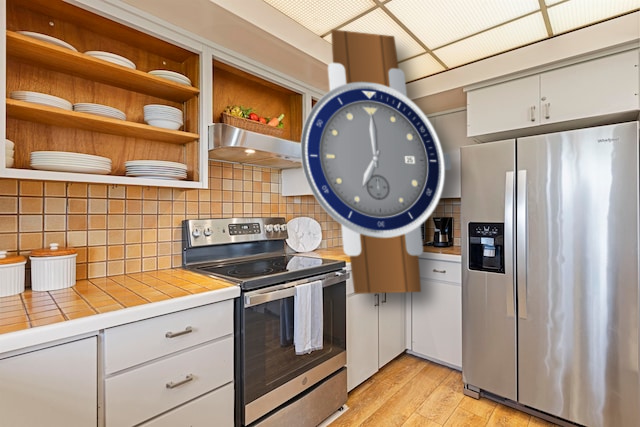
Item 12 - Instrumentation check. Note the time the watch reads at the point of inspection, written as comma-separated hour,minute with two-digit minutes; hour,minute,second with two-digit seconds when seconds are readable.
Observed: 7,00
